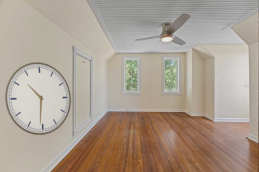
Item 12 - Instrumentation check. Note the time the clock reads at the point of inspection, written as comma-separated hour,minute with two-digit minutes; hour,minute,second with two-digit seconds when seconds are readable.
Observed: 10,31
